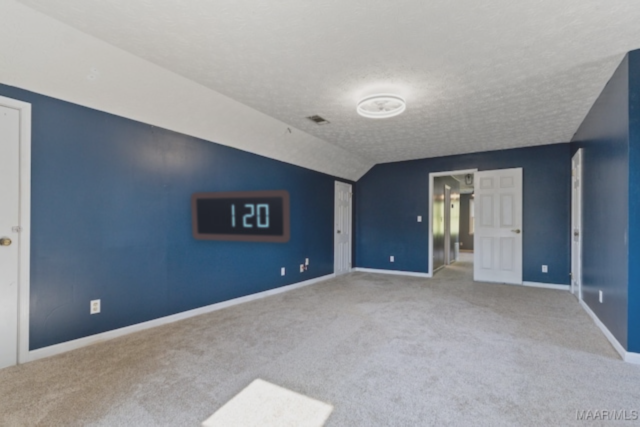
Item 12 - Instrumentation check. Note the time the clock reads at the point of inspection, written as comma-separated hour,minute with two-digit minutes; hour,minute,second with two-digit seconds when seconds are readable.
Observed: 1,20
